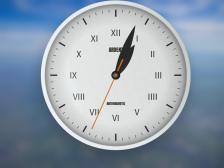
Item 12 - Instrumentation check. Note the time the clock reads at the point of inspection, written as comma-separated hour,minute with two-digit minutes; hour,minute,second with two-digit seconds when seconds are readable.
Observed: 1,03,34
